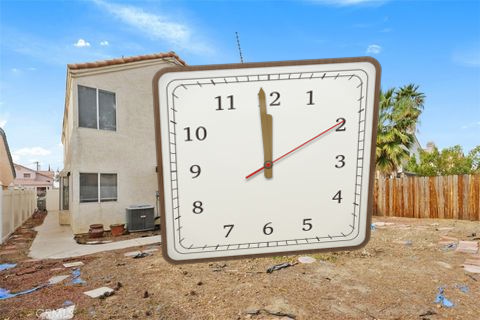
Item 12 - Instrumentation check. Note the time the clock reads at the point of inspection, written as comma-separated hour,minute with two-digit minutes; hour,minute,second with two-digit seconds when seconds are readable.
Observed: 11,59,10
